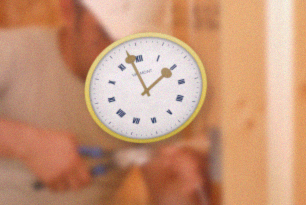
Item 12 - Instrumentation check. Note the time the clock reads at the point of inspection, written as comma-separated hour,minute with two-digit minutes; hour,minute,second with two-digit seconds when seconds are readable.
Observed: 1,58
